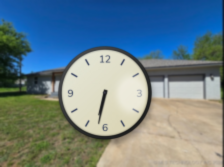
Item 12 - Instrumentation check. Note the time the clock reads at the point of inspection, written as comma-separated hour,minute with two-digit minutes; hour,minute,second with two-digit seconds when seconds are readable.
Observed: 6,32
